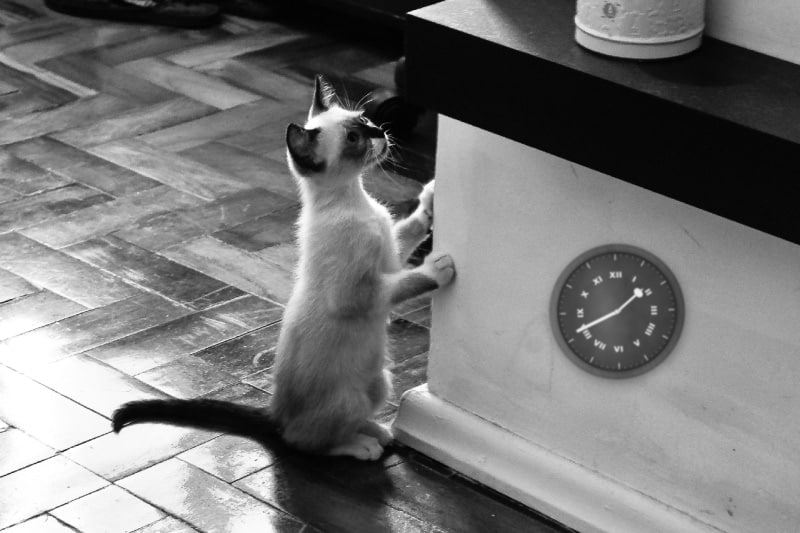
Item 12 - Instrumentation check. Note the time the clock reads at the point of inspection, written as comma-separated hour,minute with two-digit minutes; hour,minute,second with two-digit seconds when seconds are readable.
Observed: 1,41
